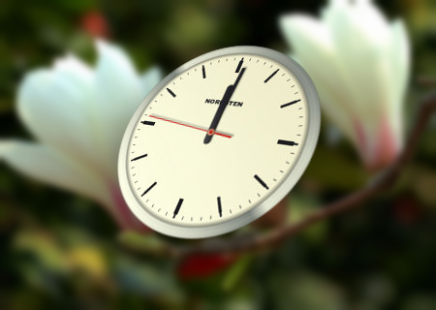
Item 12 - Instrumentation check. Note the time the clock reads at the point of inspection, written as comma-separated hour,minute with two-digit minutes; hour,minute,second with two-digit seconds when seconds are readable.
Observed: 12,00,46
